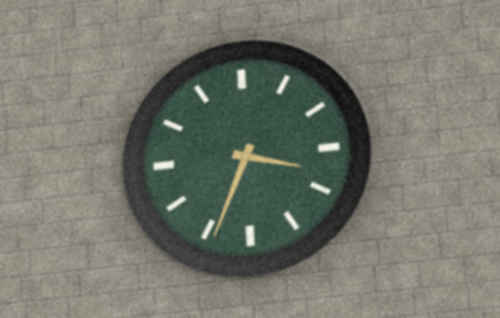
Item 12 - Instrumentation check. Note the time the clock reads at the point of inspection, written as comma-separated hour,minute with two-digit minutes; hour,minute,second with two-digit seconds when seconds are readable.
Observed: 3,34
